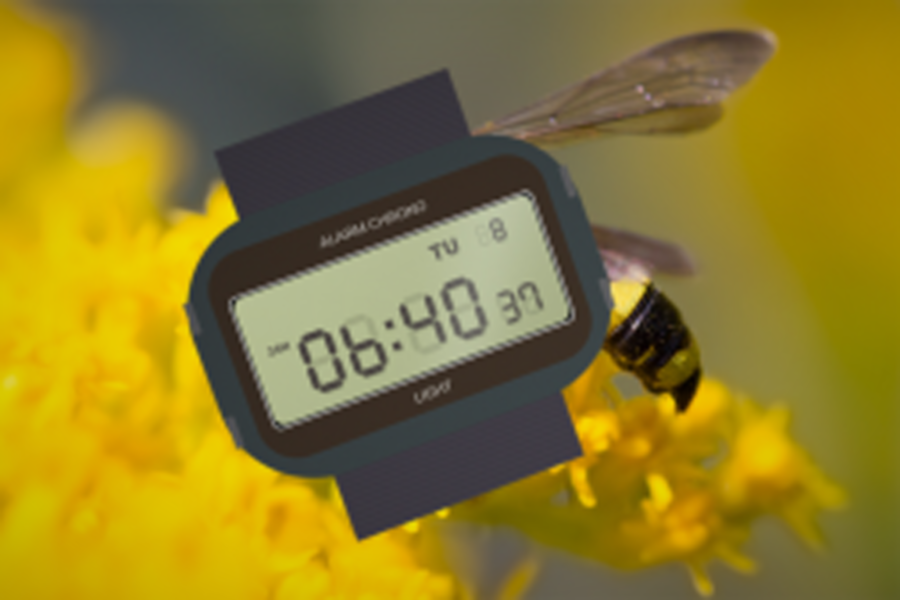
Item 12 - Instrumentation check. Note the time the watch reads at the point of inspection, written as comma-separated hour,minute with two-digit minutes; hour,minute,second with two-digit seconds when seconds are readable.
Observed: 6,40,37
